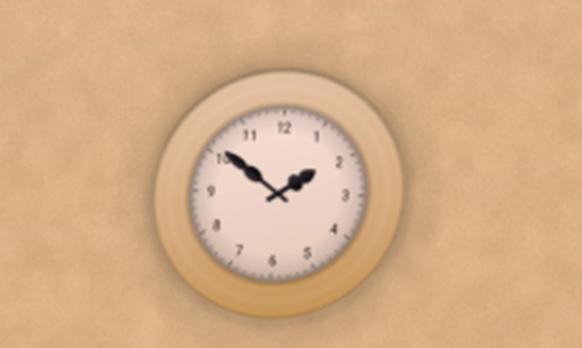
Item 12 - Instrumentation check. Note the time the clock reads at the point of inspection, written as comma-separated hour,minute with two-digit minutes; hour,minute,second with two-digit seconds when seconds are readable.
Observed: 1,51
